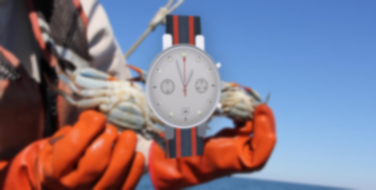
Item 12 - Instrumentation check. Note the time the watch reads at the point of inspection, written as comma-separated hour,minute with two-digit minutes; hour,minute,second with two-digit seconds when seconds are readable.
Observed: 12,57
